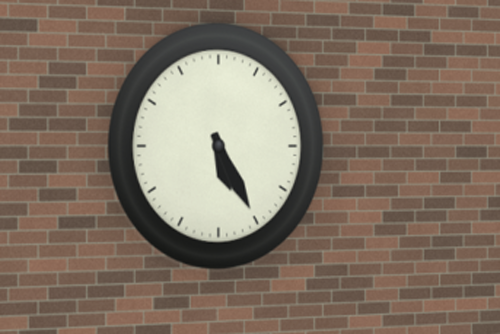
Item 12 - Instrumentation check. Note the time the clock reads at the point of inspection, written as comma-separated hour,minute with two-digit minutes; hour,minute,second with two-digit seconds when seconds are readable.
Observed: 5,25
